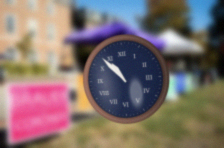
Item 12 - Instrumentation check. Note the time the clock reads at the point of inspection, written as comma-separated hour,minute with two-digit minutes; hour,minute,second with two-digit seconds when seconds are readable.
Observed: 10,53
